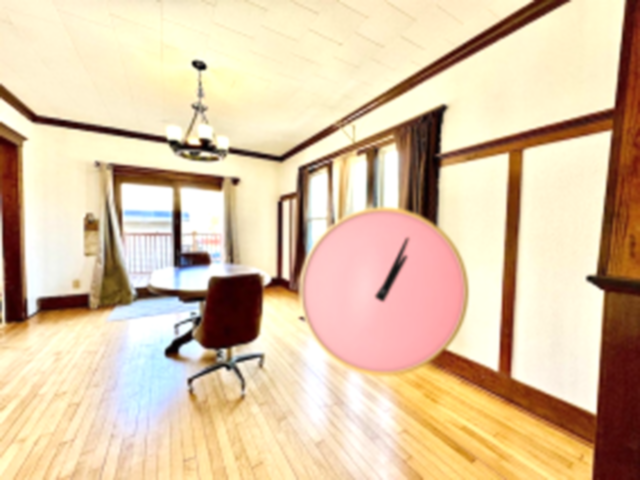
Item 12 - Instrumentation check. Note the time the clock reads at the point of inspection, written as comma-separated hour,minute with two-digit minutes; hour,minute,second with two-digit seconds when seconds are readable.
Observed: 1,04
